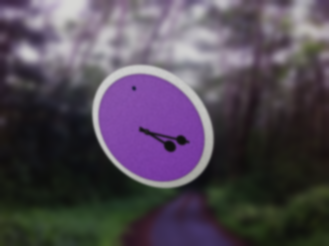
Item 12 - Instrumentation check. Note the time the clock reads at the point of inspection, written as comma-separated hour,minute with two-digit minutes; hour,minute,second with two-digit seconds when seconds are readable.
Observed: 4,18
